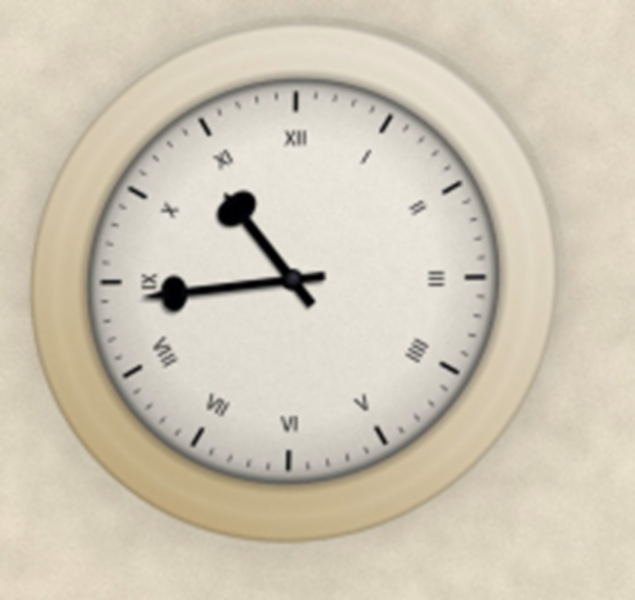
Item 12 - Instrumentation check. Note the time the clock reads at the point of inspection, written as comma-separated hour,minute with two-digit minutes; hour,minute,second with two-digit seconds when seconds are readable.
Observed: 10,44
